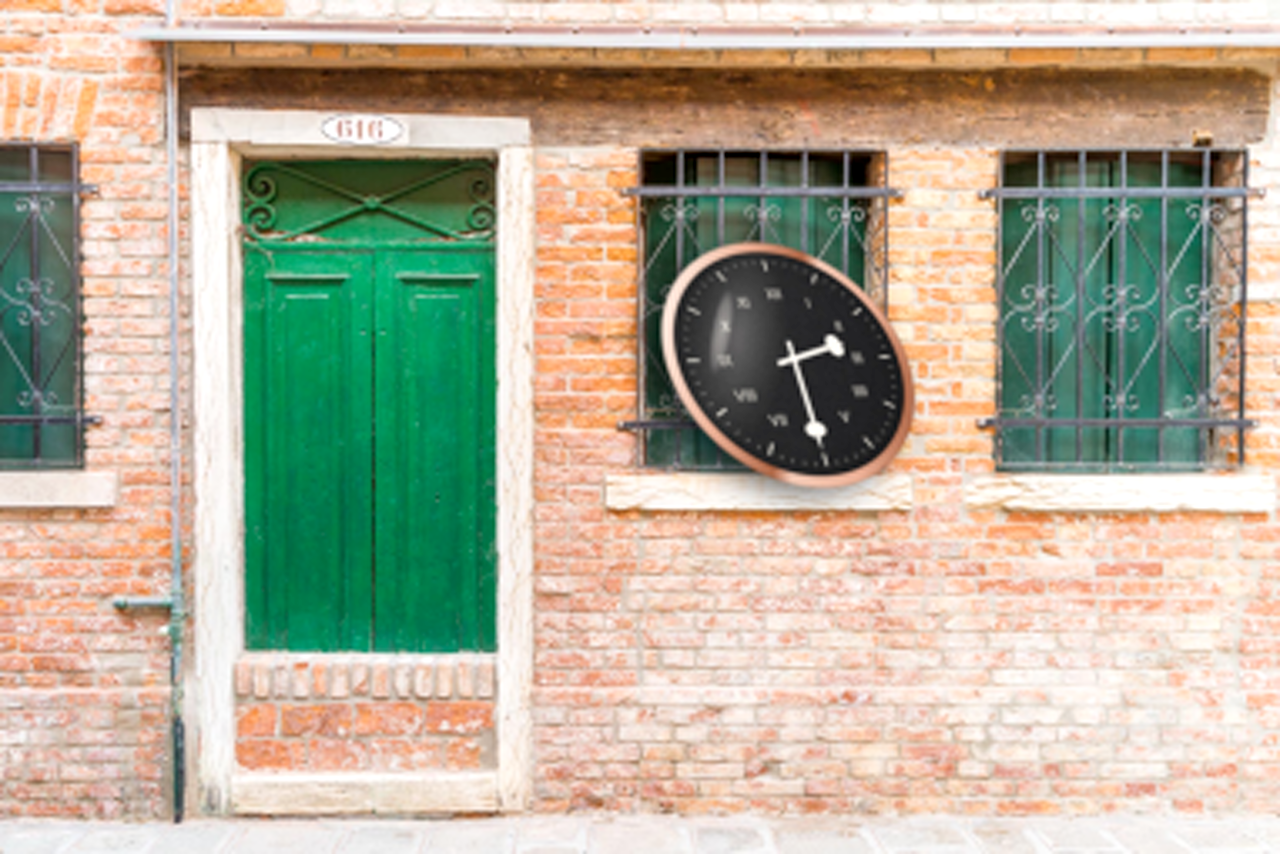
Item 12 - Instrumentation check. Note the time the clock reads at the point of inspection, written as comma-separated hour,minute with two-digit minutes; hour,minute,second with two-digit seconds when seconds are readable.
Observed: 2,30
